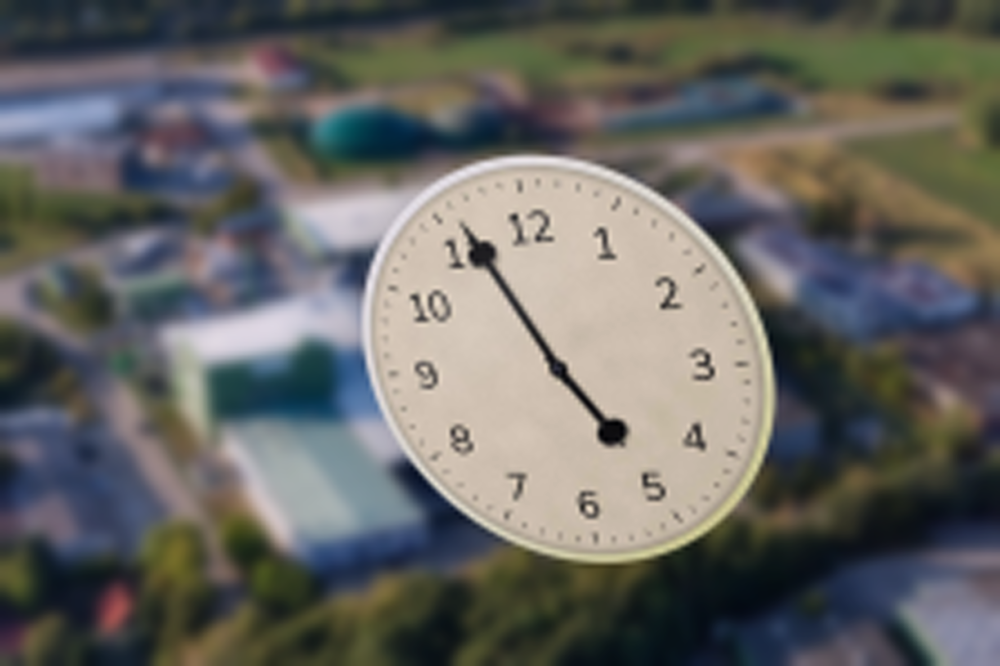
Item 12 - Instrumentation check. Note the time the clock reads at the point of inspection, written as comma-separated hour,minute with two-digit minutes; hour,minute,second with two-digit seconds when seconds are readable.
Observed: 4,56
